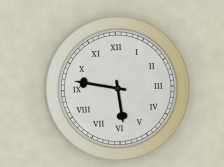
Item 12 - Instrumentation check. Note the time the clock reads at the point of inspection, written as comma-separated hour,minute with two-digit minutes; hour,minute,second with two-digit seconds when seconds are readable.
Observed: 5,47
